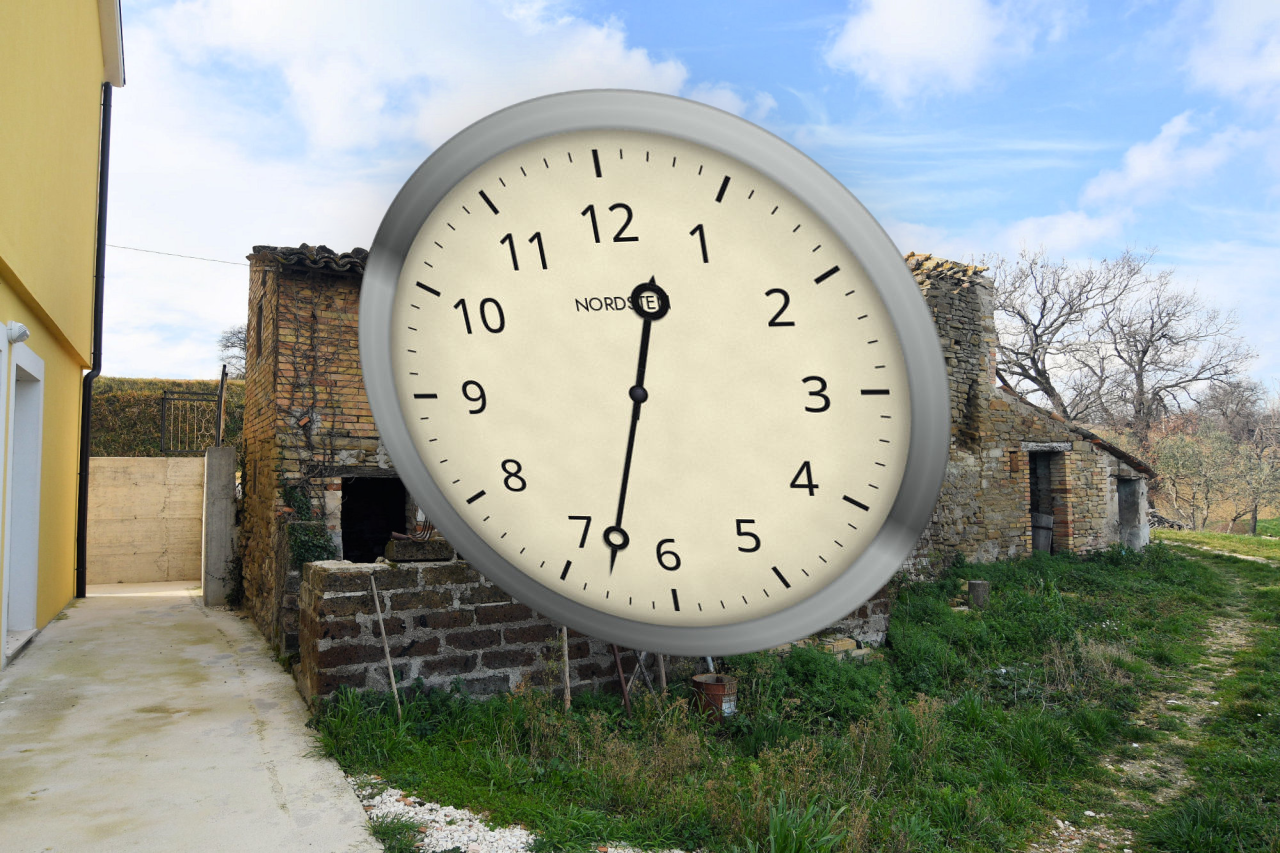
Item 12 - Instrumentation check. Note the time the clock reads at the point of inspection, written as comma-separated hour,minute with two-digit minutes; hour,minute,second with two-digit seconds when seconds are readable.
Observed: 12,33
